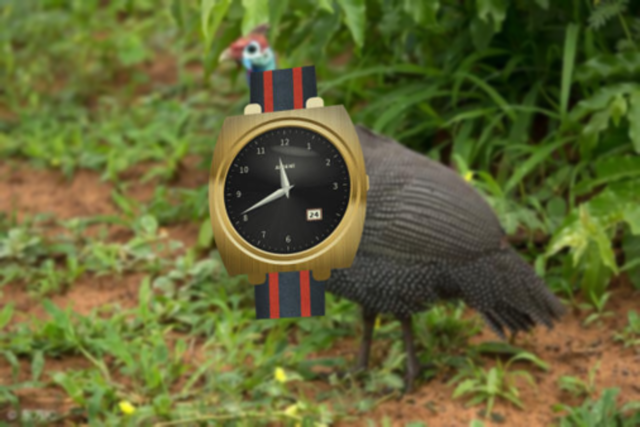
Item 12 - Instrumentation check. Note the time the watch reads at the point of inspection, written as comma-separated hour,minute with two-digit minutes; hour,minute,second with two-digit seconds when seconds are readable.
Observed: 11,41
